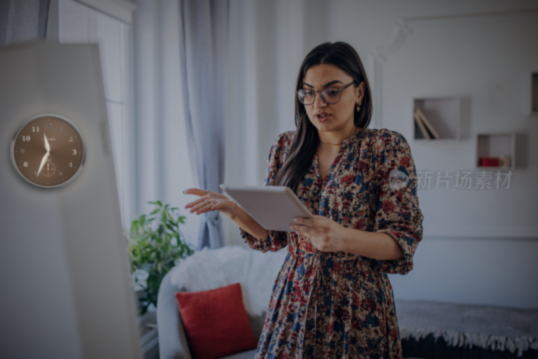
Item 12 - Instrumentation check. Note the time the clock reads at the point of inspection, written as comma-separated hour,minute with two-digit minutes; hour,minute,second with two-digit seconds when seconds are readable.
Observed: 11,34
